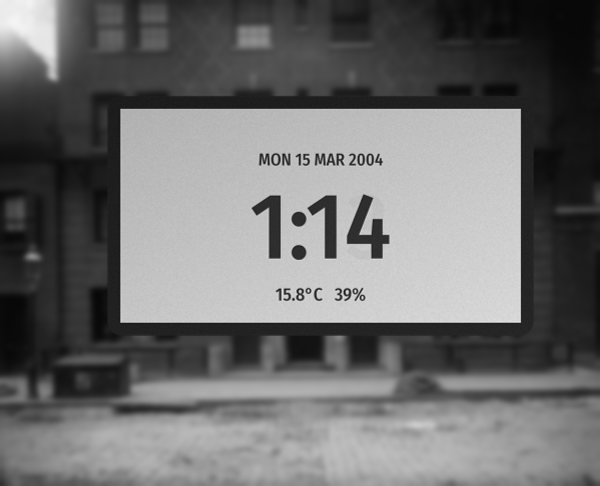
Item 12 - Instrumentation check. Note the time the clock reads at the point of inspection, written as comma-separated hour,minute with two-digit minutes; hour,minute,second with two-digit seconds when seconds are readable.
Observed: 1,14
